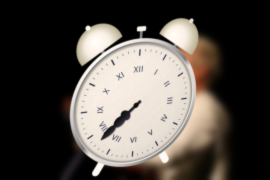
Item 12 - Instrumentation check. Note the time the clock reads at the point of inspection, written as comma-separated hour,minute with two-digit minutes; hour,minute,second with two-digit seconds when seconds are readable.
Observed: 7,38
